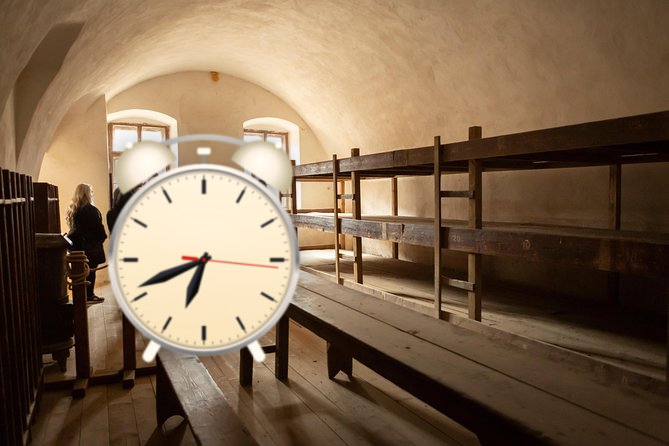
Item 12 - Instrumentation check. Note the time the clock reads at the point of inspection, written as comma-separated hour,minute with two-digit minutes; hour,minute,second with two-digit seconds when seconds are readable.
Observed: 6,41,16
